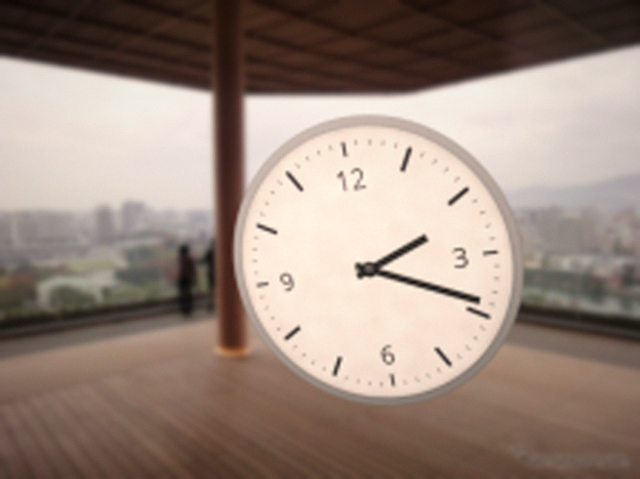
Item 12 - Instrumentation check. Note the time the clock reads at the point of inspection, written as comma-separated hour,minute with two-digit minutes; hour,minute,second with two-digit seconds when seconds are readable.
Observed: 2,19
